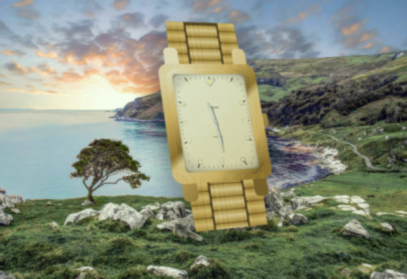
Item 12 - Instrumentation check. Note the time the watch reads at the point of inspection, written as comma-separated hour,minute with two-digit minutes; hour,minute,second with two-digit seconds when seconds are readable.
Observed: 11,29
